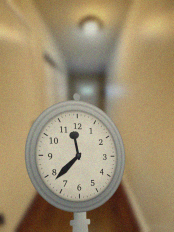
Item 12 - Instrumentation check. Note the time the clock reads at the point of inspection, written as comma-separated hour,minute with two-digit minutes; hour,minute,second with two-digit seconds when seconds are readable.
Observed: 11,38
